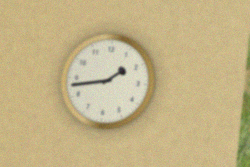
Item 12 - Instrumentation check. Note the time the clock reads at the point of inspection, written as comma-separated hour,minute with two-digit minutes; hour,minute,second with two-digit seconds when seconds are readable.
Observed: 1,43
